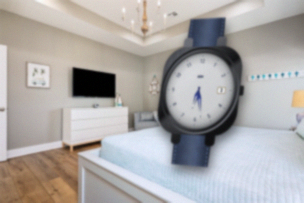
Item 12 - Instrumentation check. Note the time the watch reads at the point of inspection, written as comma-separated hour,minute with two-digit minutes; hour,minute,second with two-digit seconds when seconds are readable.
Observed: 6,28
